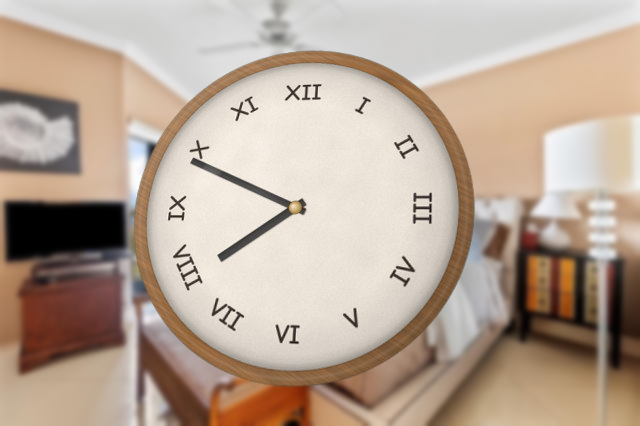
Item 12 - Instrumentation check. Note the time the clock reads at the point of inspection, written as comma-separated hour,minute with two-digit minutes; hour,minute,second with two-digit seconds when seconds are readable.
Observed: 7,49
